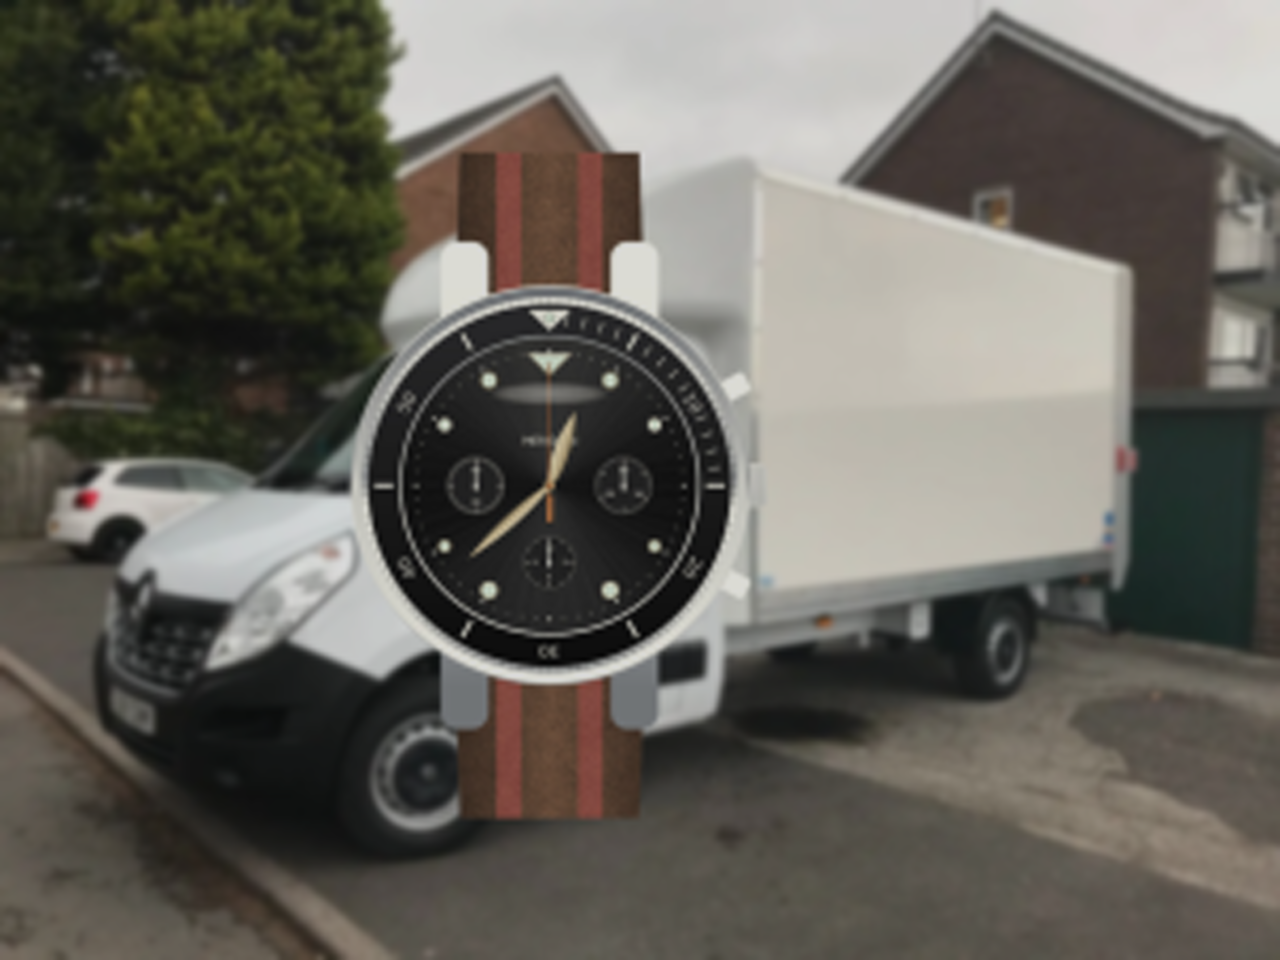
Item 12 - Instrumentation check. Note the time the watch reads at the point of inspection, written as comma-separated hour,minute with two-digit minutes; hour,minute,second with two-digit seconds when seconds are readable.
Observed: 12,38
